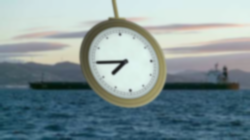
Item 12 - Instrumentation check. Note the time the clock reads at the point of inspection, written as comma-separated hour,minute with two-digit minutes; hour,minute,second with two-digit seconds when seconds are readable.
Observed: 7,45
